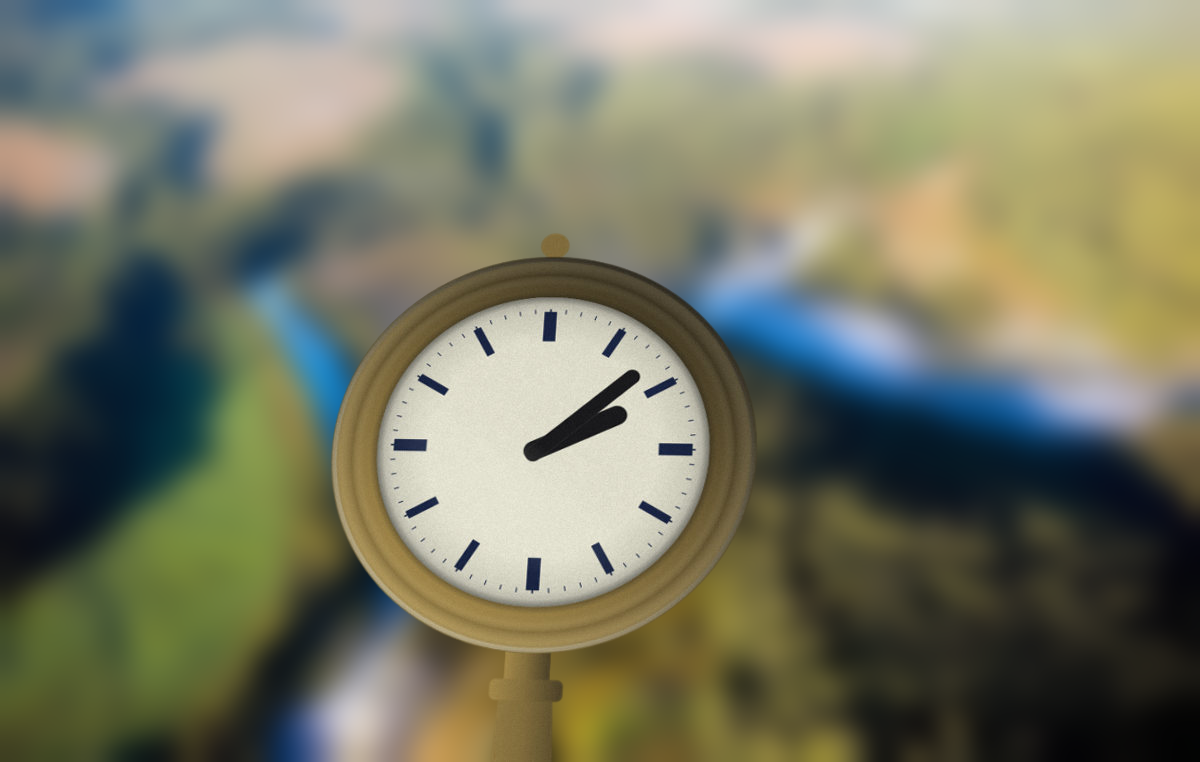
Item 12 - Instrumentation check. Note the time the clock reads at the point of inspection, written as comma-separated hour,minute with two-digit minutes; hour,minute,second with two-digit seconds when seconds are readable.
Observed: 2,08
